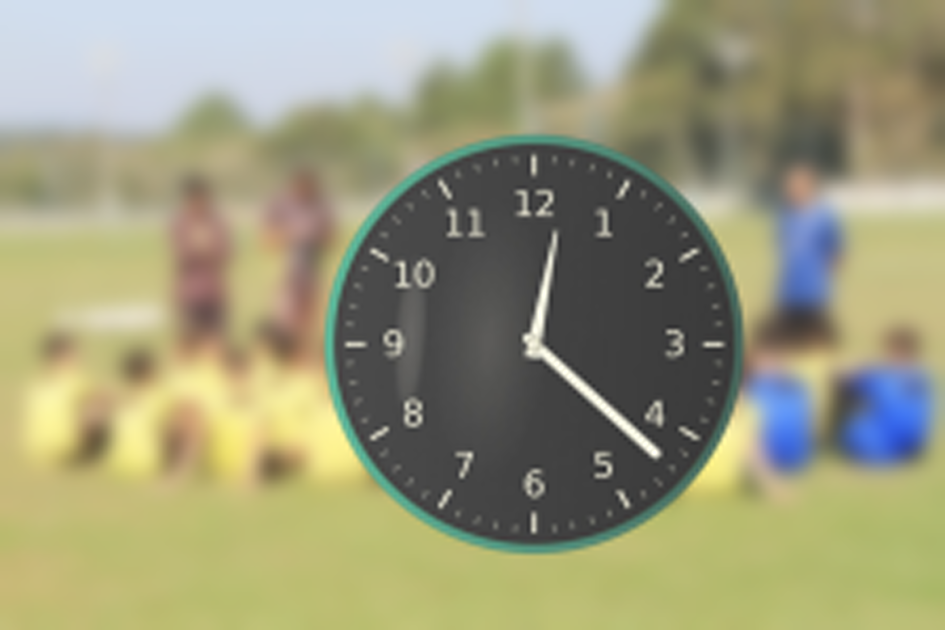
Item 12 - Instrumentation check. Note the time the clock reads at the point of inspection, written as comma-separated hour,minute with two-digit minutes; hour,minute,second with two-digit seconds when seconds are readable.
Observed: 12,22
